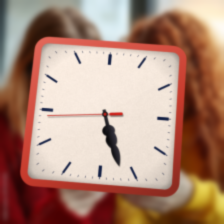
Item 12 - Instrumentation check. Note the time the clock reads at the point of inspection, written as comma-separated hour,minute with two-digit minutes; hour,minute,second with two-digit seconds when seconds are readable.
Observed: 5,26,44
